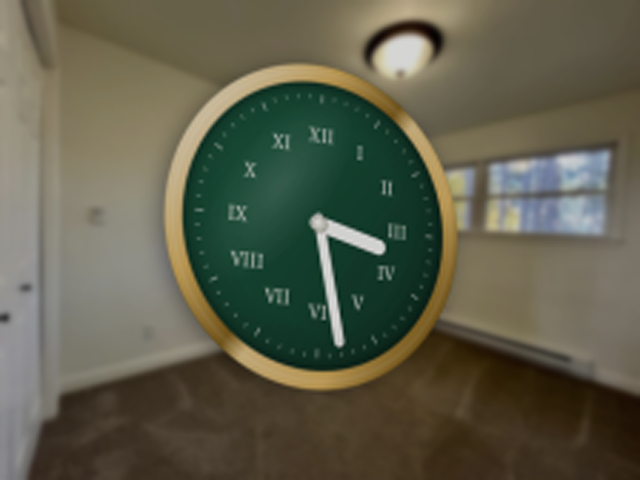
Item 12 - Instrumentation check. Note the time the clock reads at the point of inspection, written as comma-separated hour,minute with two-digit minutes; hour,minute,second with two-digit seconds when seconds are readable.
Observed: 3,28
